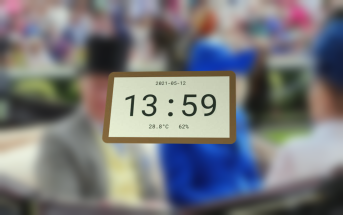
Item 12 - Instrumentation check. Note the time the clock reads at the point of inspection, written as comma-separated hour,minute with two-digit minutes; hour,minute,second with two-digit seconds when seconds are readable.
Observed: 13,59
